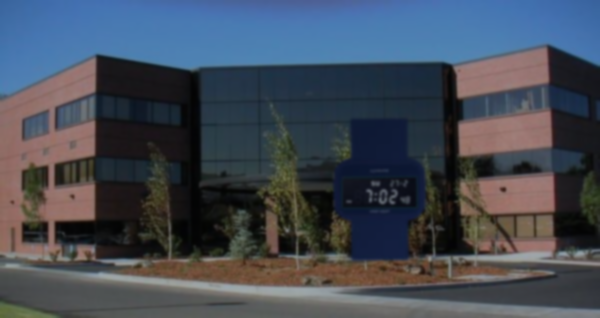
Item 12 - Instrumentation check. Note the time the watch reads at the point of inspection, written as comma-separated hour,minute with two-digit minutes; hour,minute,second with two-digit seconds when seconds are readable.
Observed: 7,02
